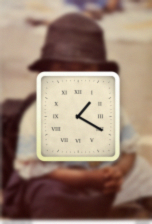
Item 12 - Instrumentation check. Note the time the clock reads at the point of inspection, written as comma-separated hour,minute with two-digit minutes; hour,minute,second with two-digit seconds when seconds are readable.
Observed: 1,20
